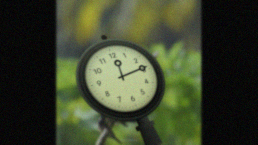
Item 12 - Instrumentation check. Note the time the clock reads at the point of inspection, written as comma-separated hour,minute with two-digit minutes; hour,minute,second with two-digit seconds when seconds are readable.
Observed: 12,14
